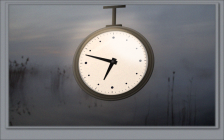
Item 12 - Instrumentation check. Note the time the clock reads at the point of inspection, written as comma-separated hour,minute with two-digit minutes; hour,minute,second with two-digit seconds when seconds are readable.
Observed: 6,48
